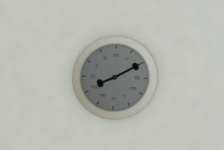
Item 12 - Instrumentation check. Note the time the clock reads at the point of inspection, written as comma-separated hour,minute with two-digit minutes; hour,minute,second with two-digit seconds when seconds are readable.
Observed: 8,10
